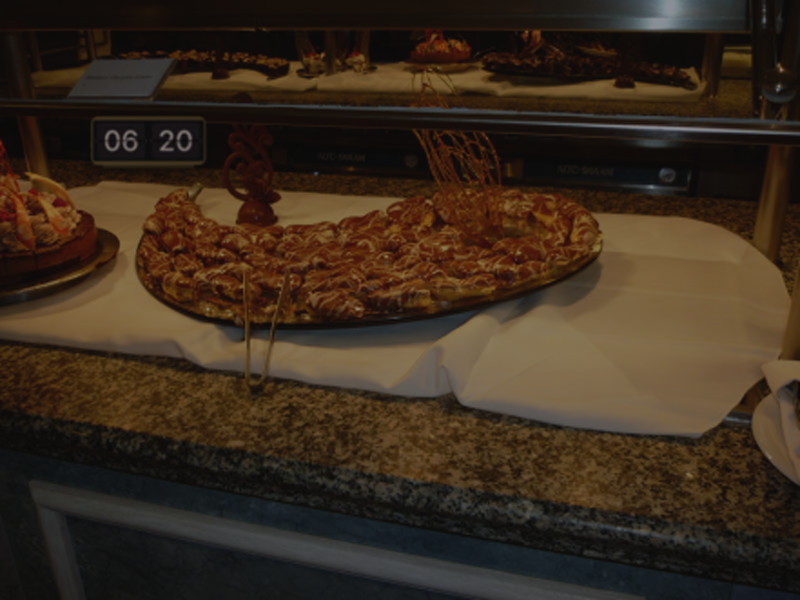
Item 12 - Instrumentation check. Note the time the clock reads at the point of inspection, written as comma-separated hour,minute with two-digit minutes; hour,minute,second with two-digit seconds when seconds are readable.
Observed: 6,20
